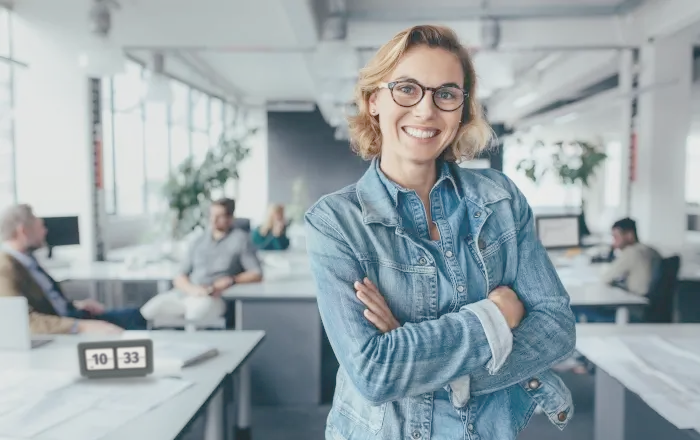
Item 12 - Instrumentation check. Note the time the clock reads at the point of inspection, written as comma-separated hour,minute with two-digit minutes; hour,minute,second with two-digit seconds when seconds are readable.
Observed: 10,33
